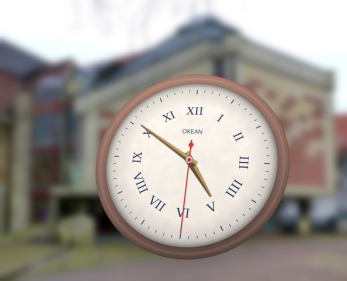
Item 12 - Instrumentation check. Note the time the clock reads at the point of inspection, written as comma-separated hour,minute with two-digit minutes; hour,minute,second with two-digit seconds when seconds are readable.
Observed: 4,50,30
